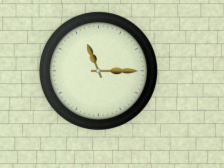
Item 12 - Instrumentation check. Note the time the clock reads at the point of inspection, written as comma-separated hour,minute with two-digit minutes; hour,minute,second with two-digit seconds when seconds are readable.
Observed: 11,15
